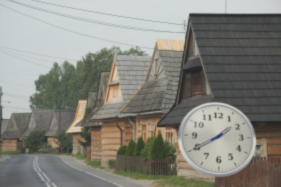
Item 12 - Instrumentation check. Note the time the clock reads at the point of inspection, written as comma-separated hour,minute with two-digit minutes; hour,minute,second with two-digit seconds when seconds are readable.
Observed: 1,40
